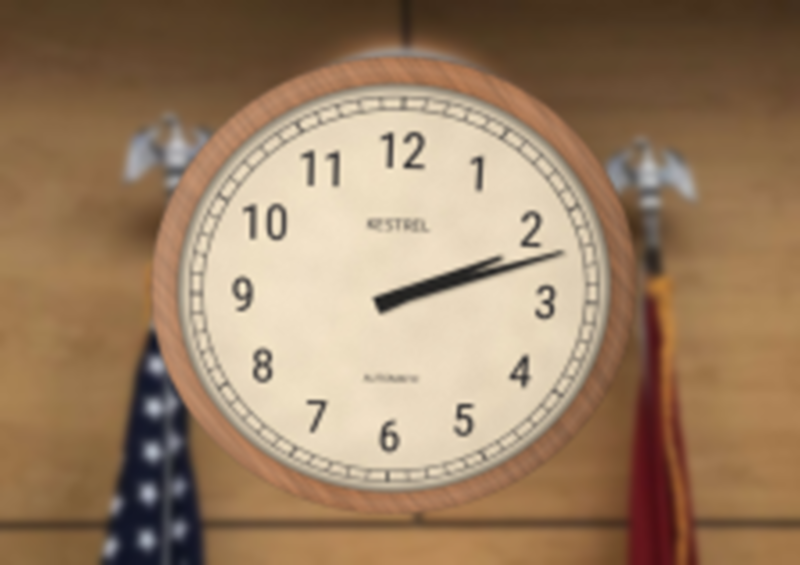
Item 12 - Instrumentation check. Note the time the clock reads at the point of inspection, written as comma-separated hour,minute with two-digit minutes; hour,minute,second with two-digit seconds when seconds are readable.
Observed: 2,12
